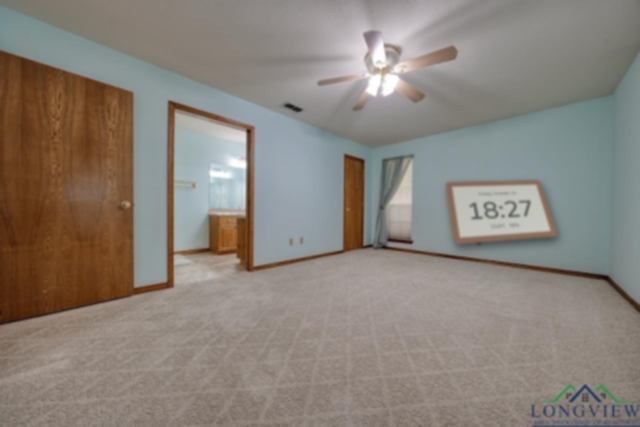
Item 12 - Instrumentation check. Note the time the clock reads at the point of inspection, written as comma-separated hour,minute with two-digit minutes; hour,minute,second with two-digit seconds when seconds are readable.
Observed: 18,27
